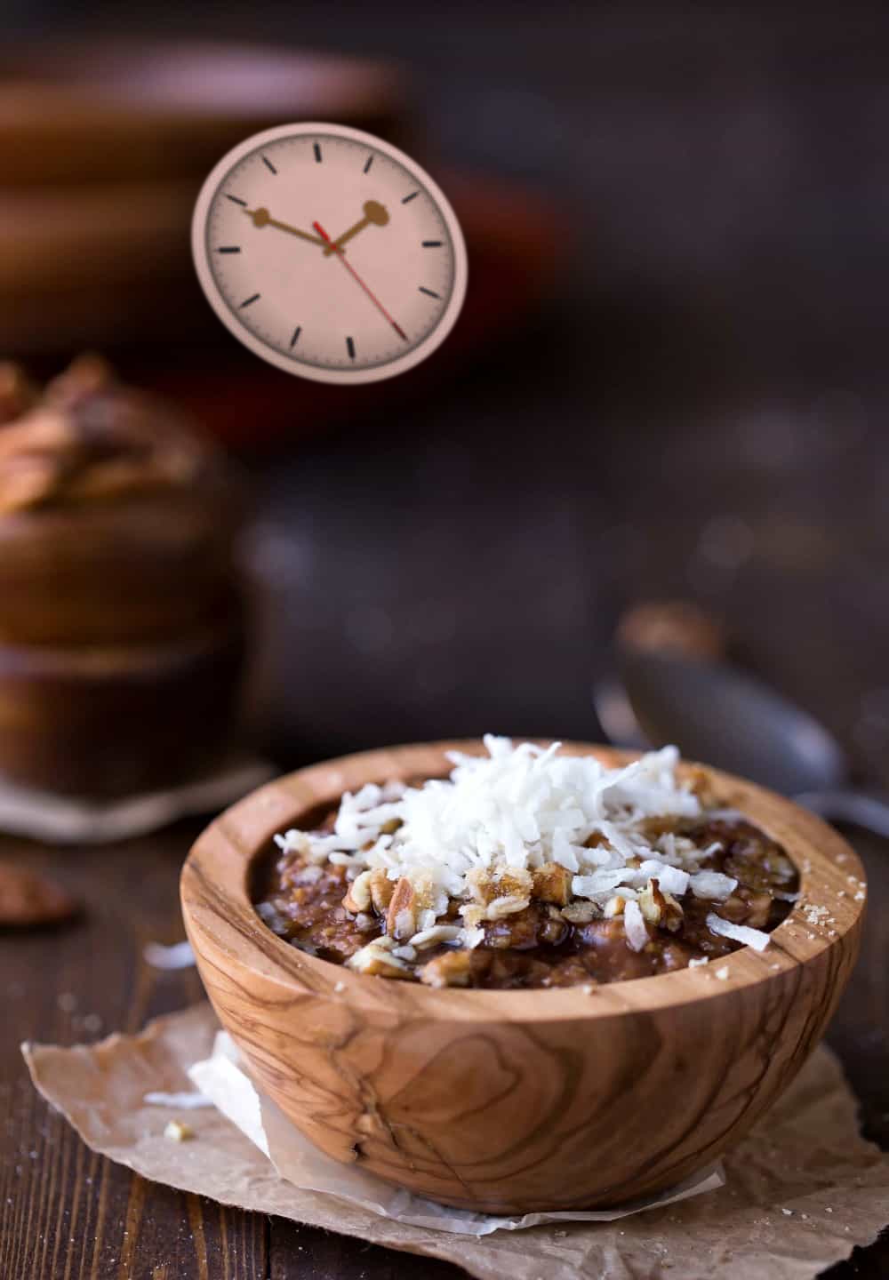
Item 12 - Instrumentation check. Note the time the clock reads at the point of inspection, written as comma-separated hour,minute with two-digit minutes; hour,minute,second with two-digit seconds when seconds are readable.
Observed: 1,49,25
